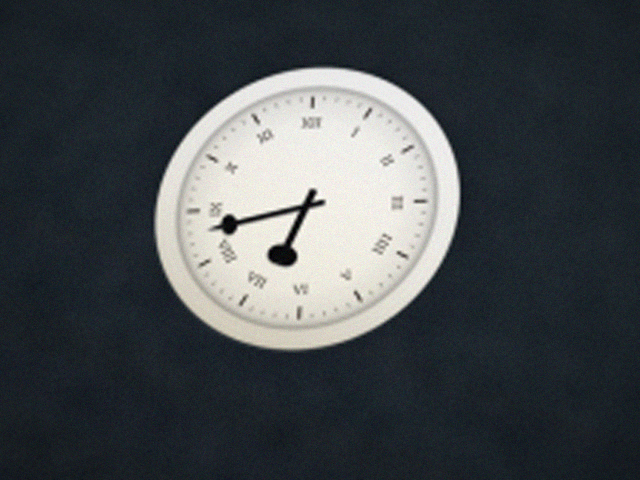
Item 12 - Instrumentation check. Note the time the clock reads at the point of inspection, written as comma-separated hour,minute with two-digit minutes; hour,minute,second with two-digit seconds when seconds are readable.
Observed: 6,43
